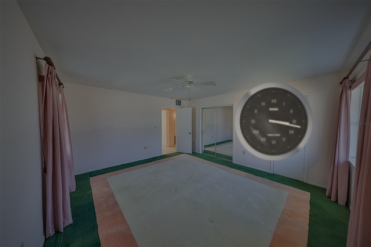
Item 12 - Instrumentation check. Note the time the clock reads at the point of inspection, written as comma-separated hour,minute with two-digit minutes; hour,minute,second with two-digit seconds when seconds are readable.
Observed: 3,17
